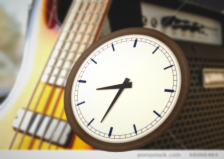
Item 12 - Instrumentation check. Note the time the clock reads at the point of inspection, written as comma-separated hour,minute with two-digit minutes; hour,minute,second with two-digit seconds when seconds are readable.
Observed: 8,33
